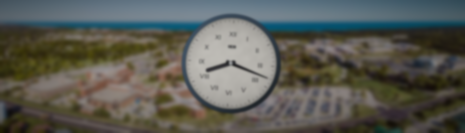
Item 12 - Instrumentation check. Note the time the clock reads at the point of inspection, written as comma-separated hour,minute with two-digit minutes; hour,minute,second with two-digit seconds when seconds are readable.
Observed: 8,18
